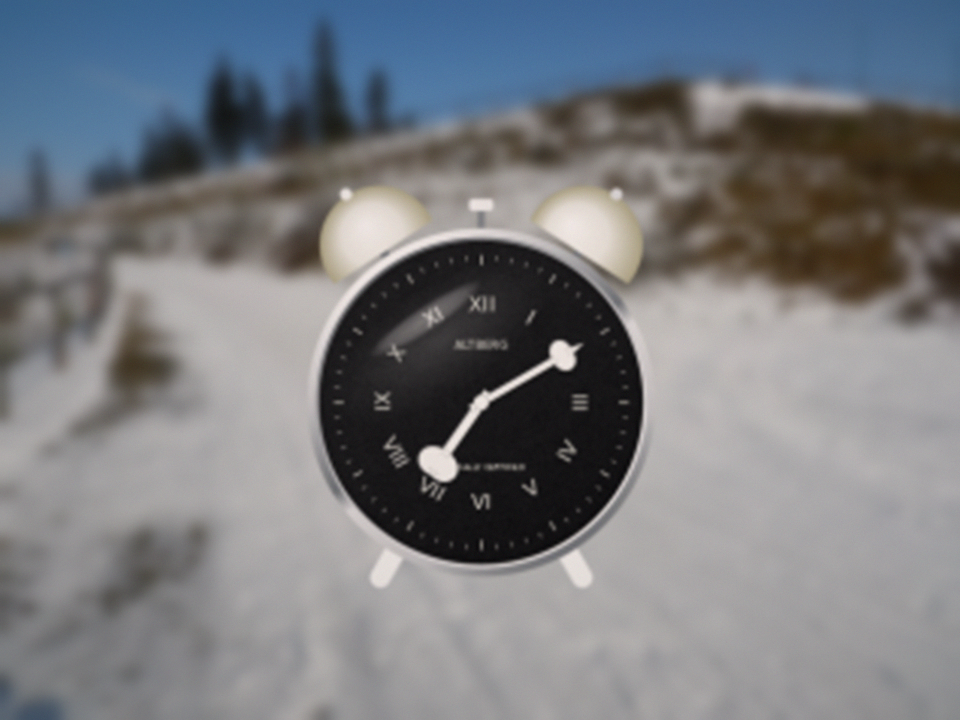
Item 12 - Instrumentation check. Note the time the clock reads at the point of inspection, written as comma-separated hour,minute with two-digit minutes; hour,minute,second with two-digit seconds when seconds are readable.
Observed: 7,10
